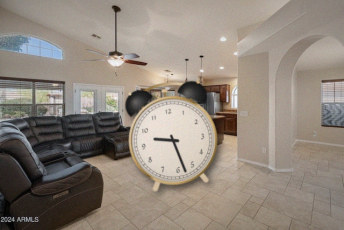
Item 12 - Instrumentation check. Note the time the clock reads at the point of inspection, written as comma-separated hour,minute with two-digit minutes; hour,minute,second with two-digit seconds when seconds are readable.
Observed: 9,28
